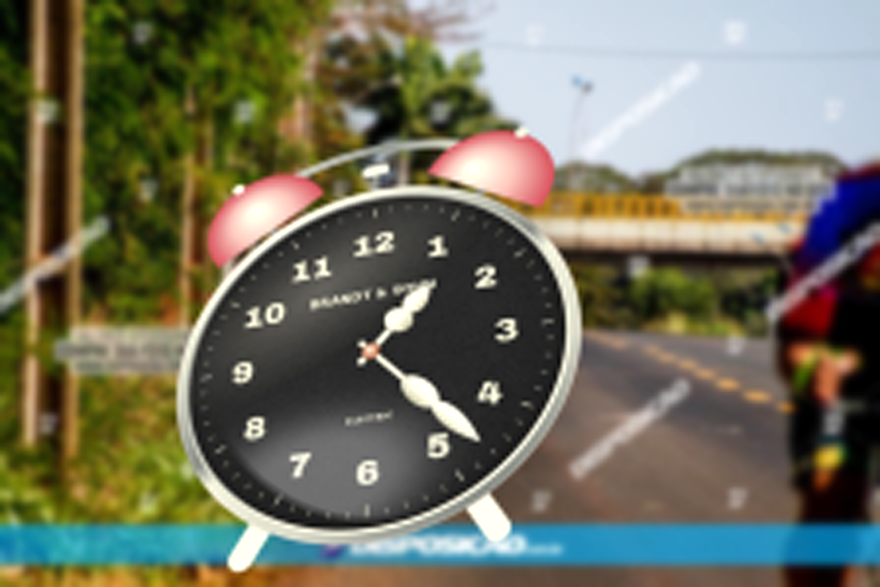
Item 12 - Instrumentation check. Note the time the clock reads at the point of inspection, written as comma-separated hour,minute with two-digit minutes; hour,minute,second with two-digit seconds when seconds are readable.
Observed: 1,23
